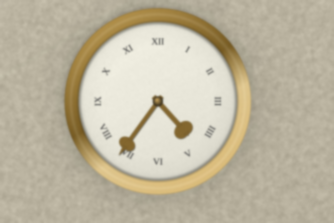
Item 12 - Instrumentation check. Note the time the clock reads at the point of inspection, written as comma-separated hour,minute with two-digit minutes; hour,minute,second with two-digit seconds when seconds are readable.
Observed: 4,36
